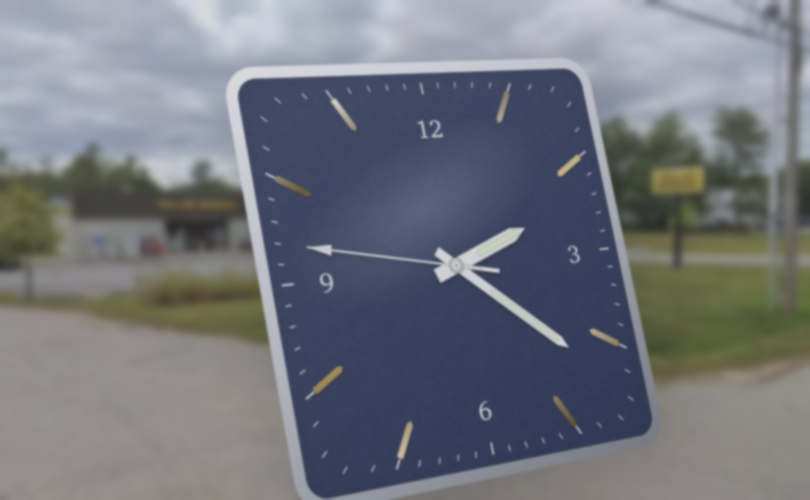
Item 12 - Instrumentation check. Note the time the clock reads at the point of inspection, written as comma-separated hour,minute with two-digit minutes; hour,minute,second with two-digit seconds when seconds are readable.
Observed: 2,21,47
